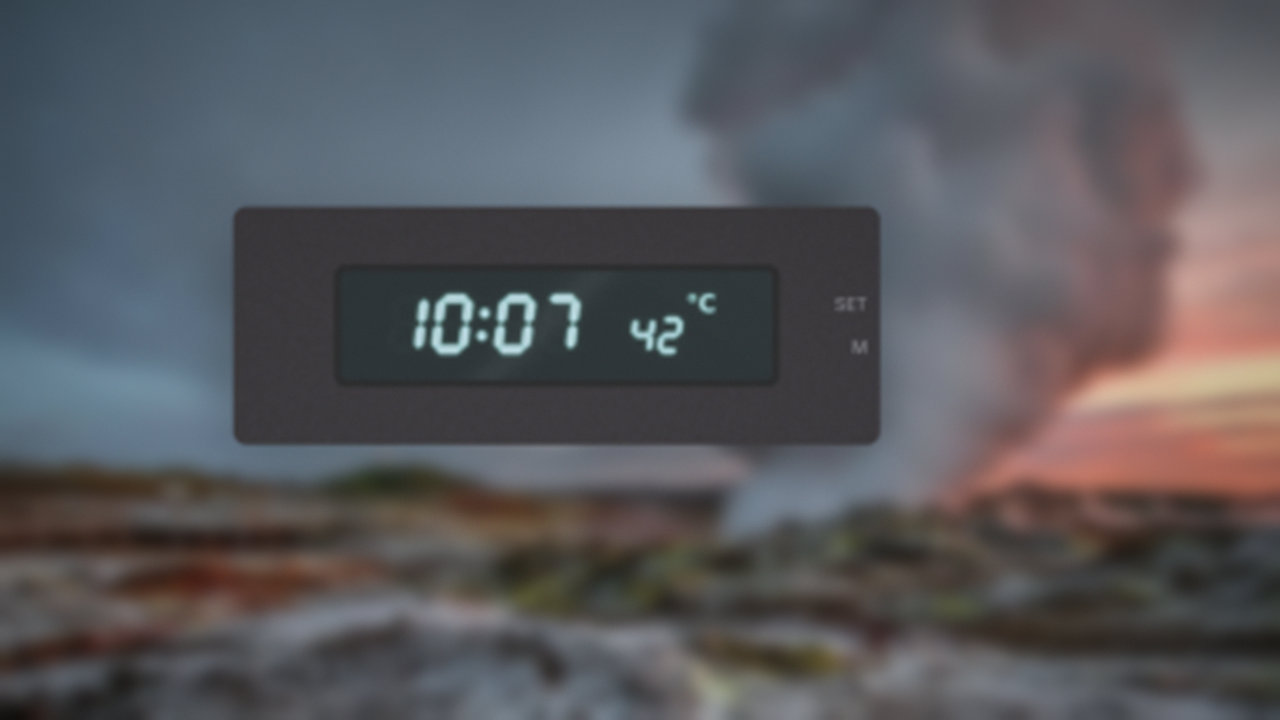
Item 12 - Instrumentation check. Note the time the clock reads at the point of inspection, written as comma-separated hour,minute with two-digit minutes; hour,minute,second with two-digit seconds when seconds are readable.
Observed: 10,07
